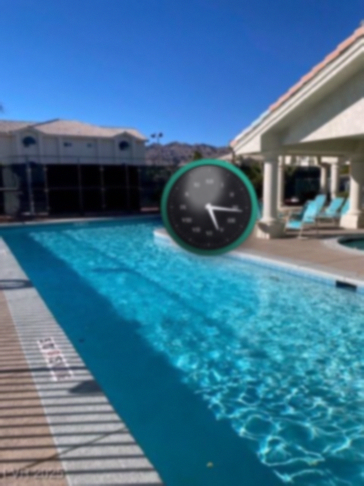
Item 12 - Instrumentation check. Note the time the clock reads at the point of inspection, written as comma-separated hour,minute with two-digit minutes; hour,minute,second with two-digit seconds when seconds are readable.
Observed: 5,16
